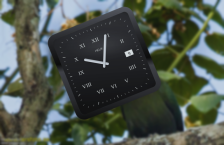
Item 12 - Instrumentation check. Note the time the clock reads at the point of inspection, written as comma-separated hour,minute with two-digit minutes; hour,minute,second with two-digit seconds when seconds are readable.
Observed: 10,04
